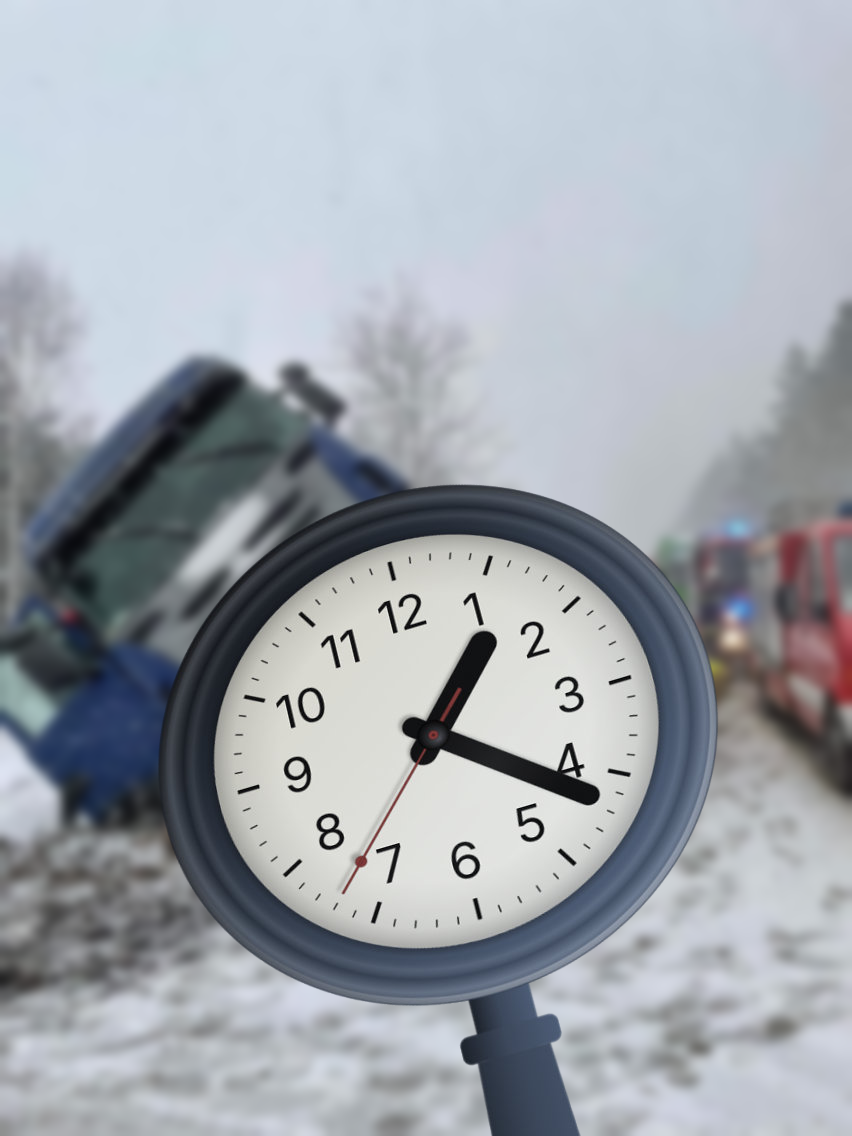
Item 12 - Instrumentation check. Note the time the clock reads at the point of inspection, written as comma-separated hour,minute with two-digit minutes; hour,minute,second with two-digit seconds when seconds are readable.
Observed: 1,21,37
